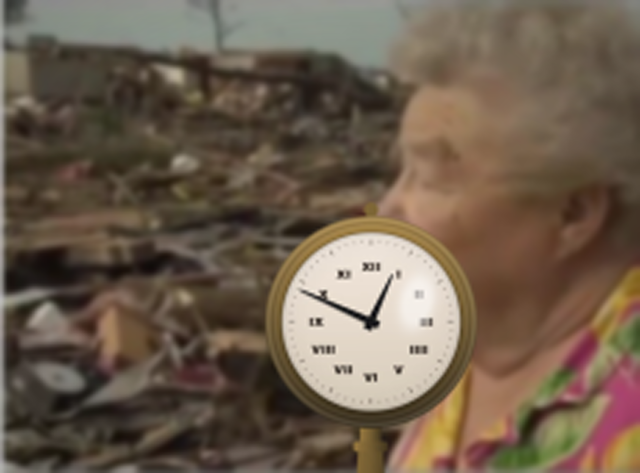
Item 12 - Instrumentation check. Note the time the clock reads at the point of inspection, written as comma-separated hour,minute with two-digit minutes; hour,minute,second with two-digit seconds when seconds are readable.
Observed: 12,49
